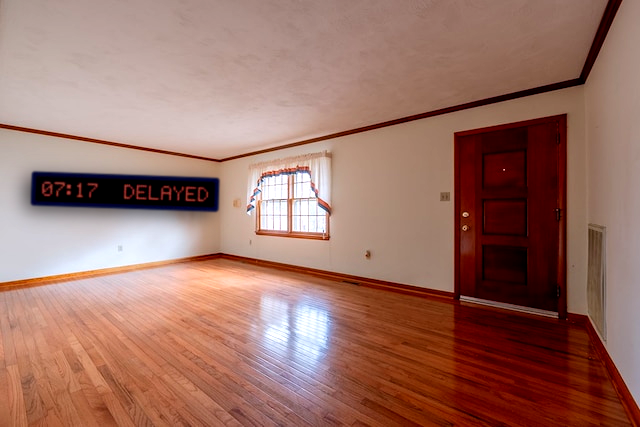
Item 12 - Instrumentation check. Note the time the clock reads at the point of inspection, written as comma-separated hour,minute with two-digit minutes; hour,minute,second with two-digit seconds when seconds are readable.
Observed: 7,17
